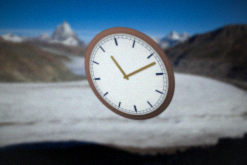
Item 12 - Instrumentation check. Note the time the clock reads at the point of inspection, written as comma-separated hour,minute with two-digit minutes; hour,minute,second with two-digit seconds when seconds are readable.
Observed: 11,12
